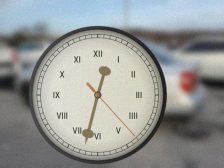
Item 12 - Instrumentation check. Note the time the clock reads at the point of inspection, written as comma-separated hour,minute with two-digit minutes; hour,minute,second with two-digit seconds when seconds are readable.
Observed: 12,32,23
